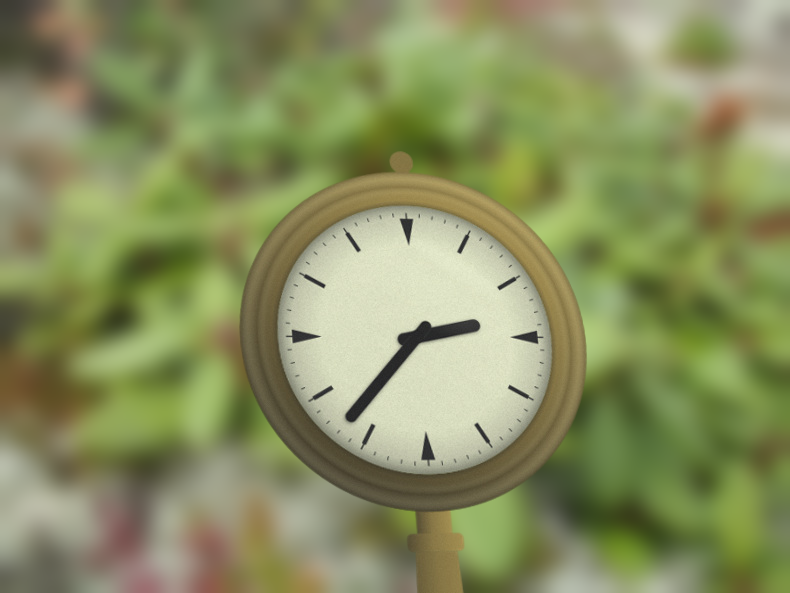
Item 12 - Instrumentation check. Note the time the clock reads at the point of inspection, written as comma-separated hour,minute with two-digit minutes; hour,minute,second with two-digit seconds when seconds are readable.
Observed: 2,37
